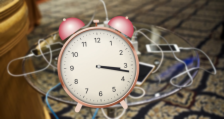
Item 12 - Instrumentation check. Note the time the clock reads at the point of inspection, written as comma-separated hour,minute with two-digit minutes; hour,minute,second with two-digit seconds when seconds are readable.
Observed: 3,17
